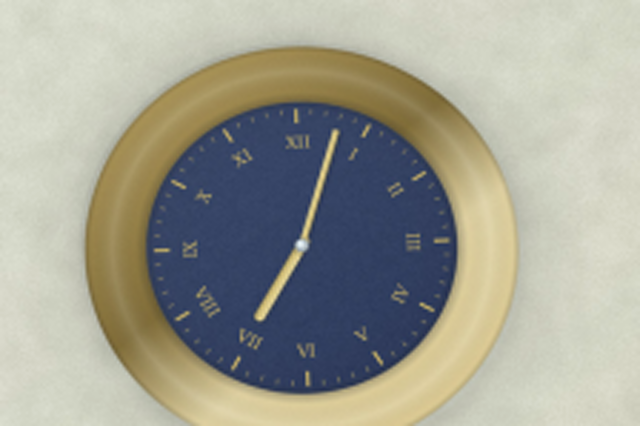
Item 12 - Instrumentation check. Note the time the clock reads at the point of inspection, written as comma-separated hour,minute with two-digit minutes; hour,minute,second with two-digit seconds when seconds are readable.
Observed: 7,03
